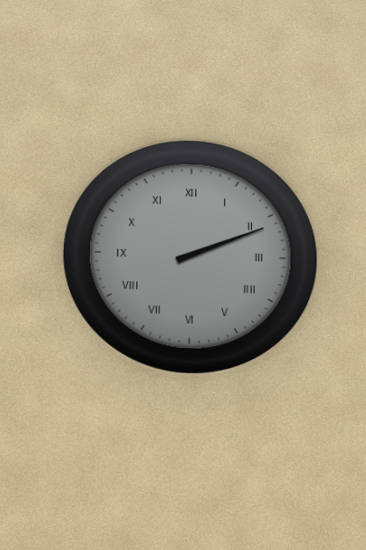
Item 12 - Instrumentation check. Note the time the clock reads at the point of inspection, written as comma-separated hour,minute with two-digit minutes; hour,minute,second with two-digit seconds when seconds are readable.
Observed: 2,11
